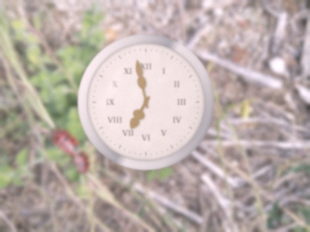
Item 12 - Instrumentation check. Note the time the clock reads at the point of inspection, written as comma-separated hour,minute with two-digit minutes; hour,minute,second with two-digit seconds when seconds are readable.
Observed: 6,58
